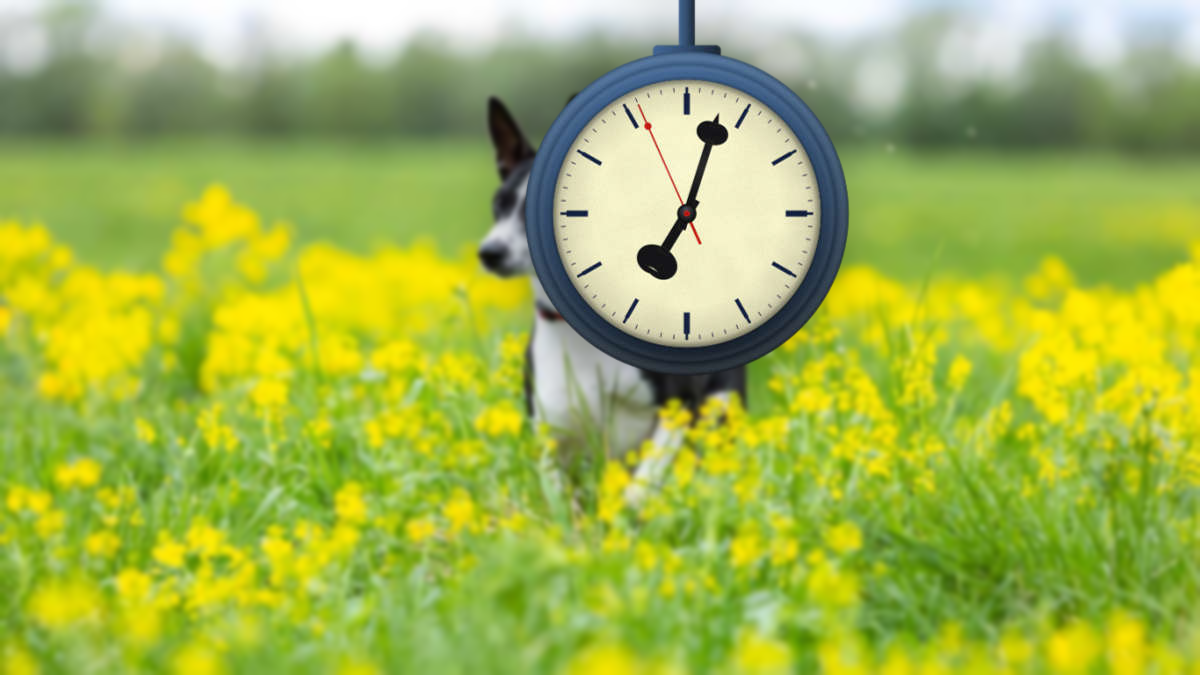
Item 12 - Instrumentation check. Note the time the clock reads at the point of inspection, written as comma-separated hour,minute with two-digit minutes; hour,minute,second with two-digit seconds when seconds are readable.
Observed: 7,02,56
